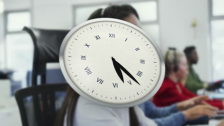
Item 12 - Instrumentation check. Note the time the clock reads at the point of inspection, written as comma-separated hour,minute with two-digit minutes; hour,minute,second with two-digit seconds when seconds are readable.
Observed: 5,23
